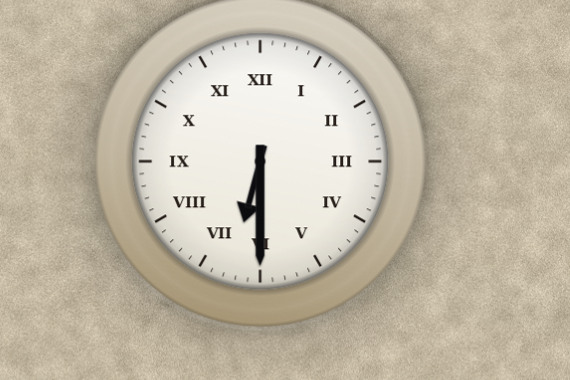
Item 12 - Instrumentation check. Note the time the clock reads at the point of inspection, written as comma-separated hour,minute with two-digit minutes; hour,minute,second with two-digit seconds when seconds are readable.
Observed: 6,30
